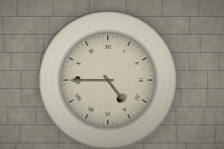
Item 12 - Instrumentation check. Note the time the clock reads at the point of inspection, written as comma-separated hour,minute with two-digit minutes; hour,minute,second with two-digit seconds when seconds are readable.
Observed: 4,45
